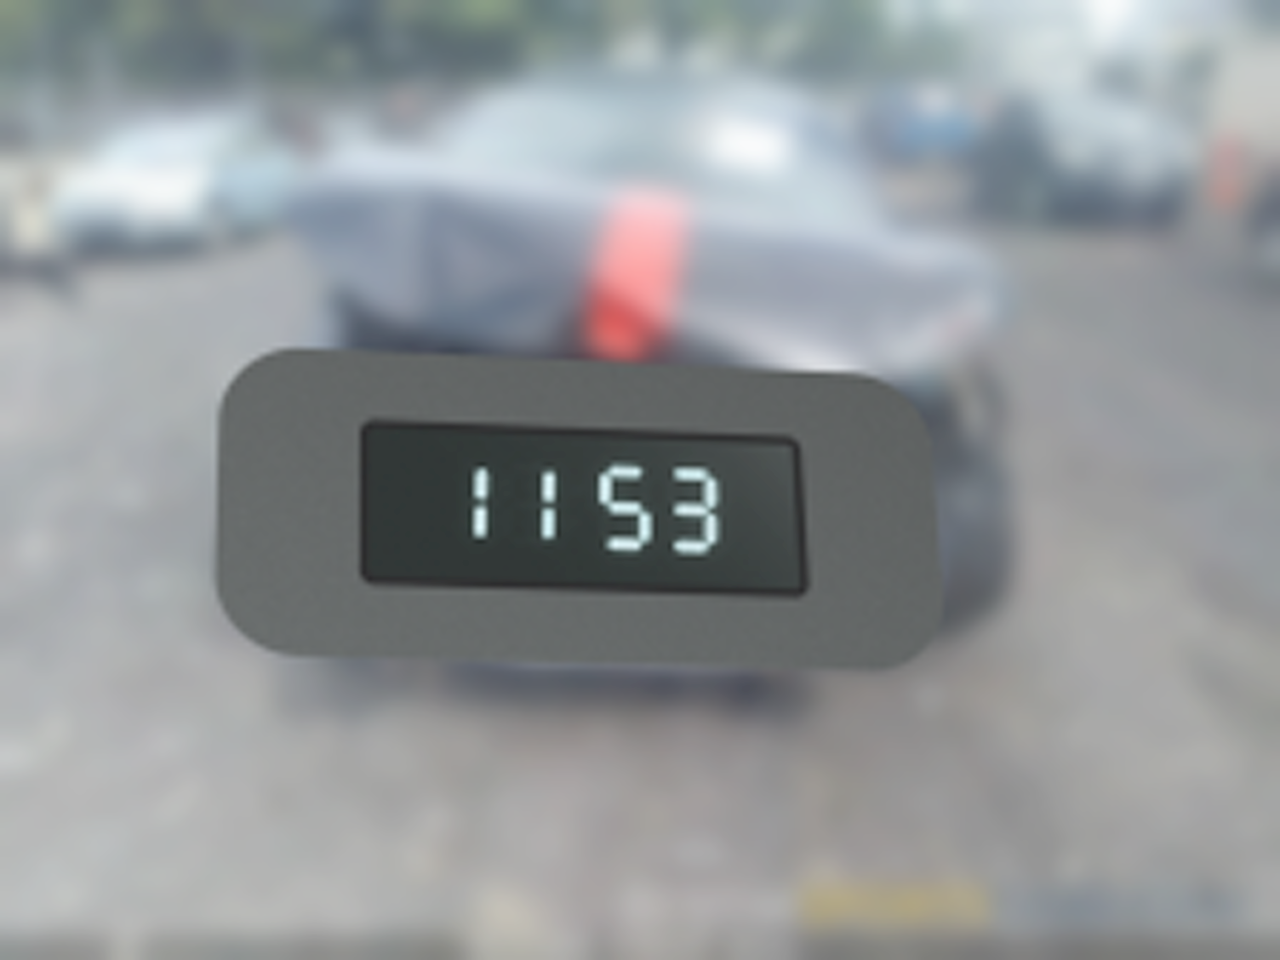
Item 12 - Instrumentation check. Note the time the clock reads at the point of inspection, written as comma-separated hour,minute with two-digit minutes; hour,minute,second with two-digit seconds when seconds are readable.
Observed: 11,53
